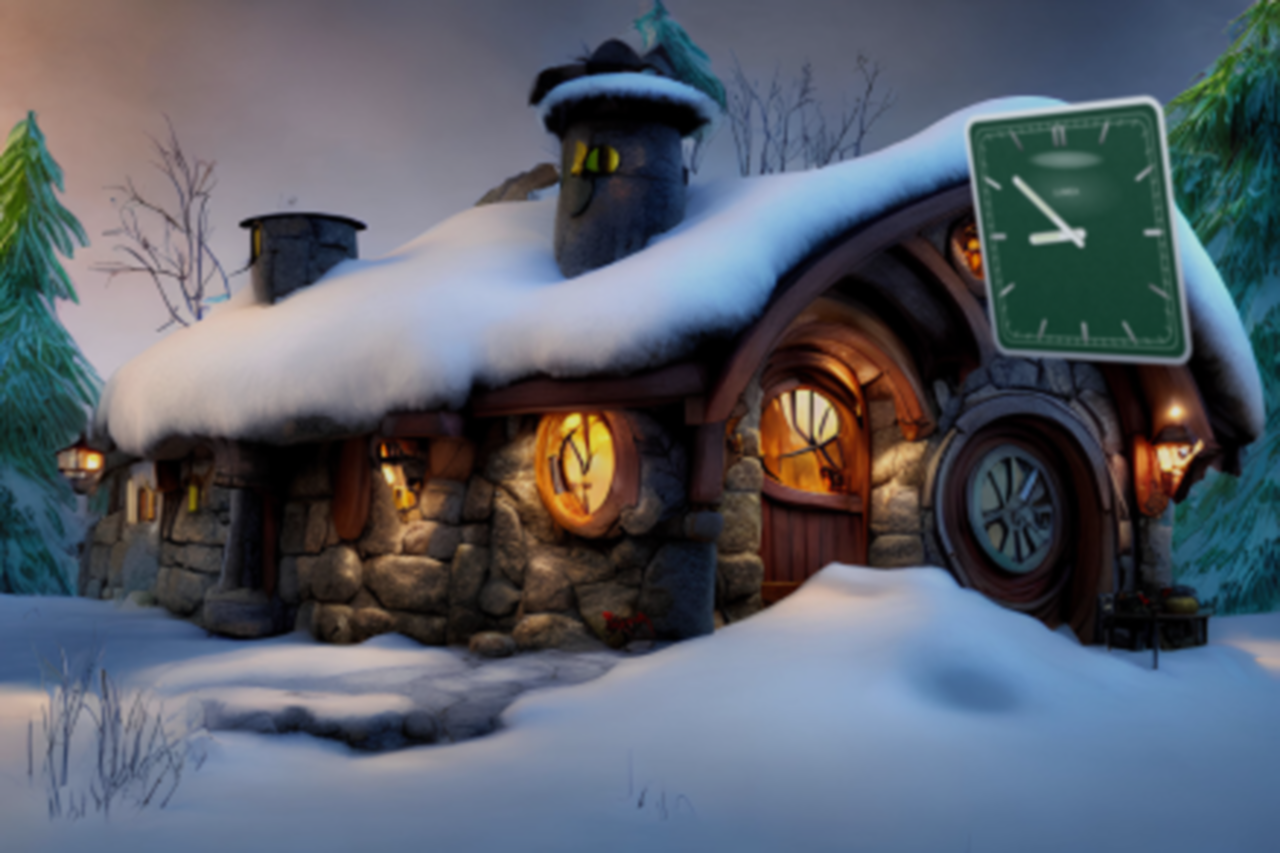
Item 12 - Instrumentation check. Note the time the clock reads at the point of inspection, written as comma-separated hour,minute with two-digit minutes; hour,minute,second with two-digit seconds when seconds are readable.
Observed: 8,52
